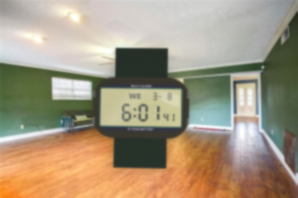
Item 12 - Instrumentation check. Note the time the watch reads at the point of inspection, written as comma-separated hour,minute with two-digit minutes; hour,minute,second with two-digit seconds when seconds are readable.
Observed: 6,01
